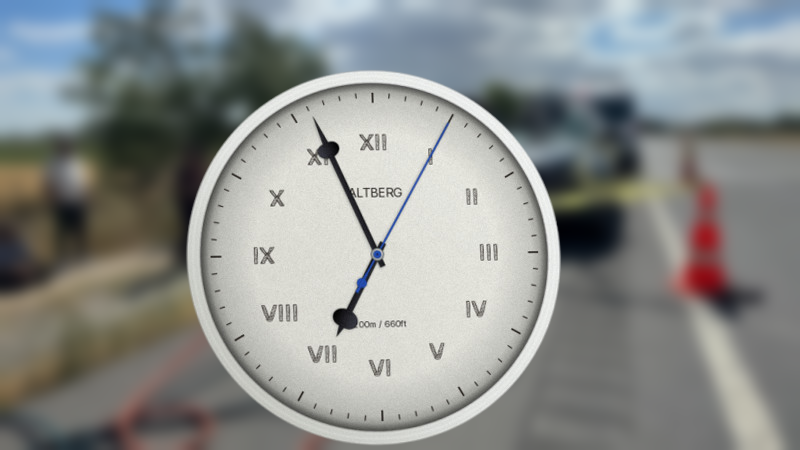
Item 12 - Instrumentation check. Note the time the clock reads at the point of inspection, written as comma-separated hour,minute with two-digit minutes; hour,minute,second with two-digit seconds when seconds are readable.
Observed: 6,56,05
